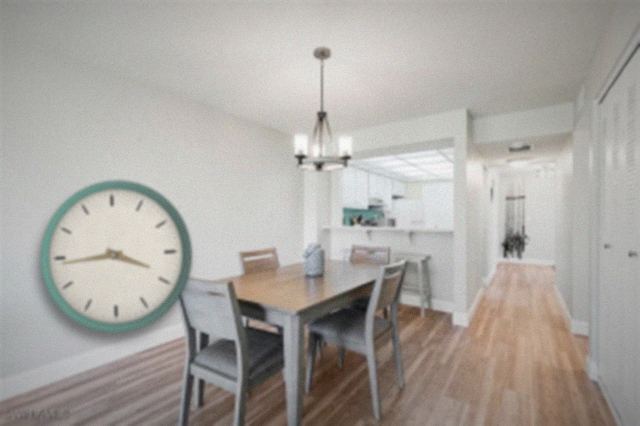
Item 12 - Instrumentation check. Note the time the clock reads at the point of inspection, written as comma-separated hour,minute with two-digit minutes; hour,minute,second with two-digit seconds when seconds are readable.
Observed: 3,44
